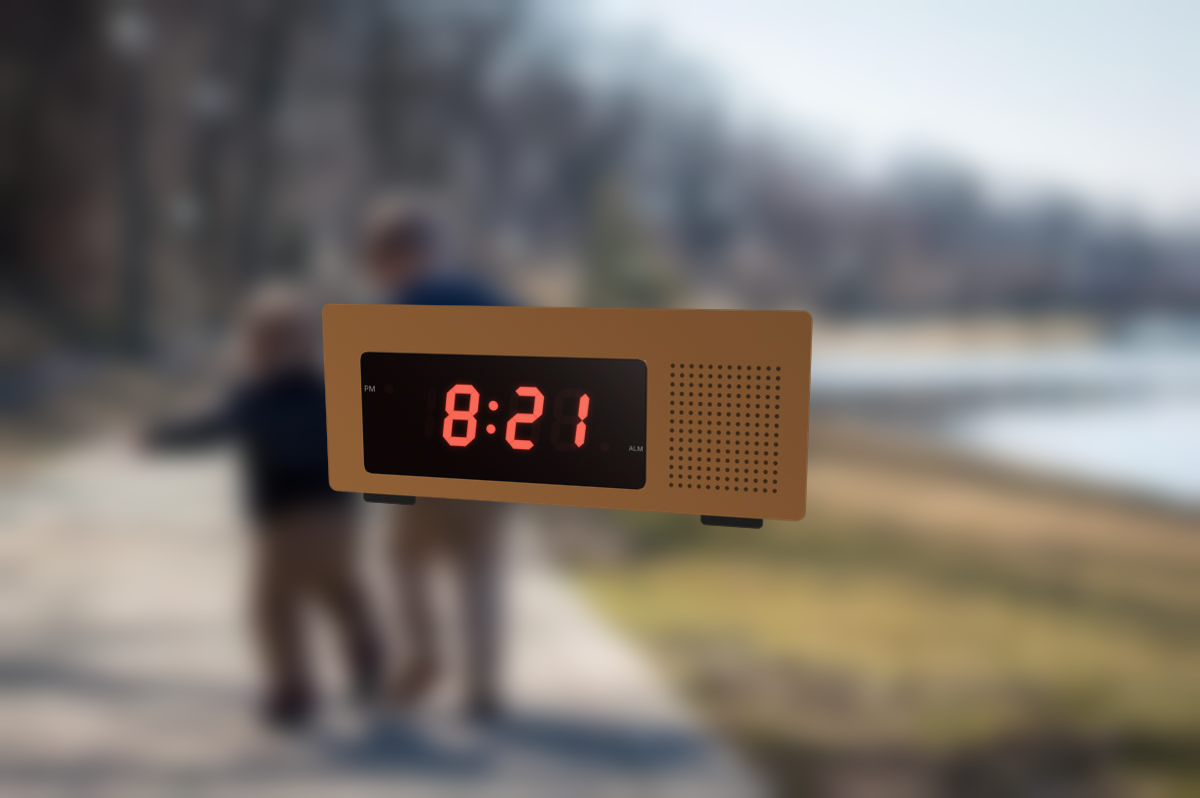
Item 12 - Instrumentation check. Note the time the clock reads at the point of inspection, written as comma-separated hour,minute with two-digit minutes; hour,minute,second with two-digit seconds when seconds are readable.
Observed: 8,21
